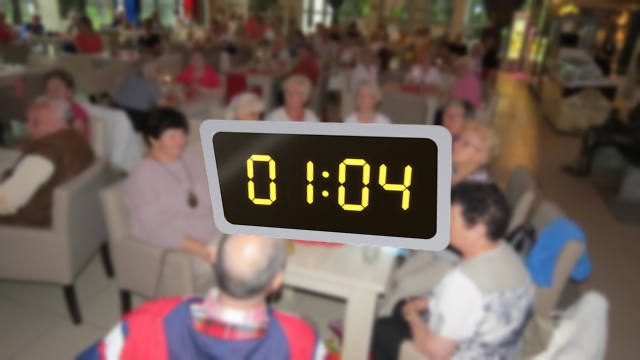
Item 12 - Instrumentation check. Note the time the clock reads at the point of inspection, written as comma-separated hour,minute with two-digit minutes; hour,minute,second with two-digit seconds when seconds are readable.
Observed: 1,04
